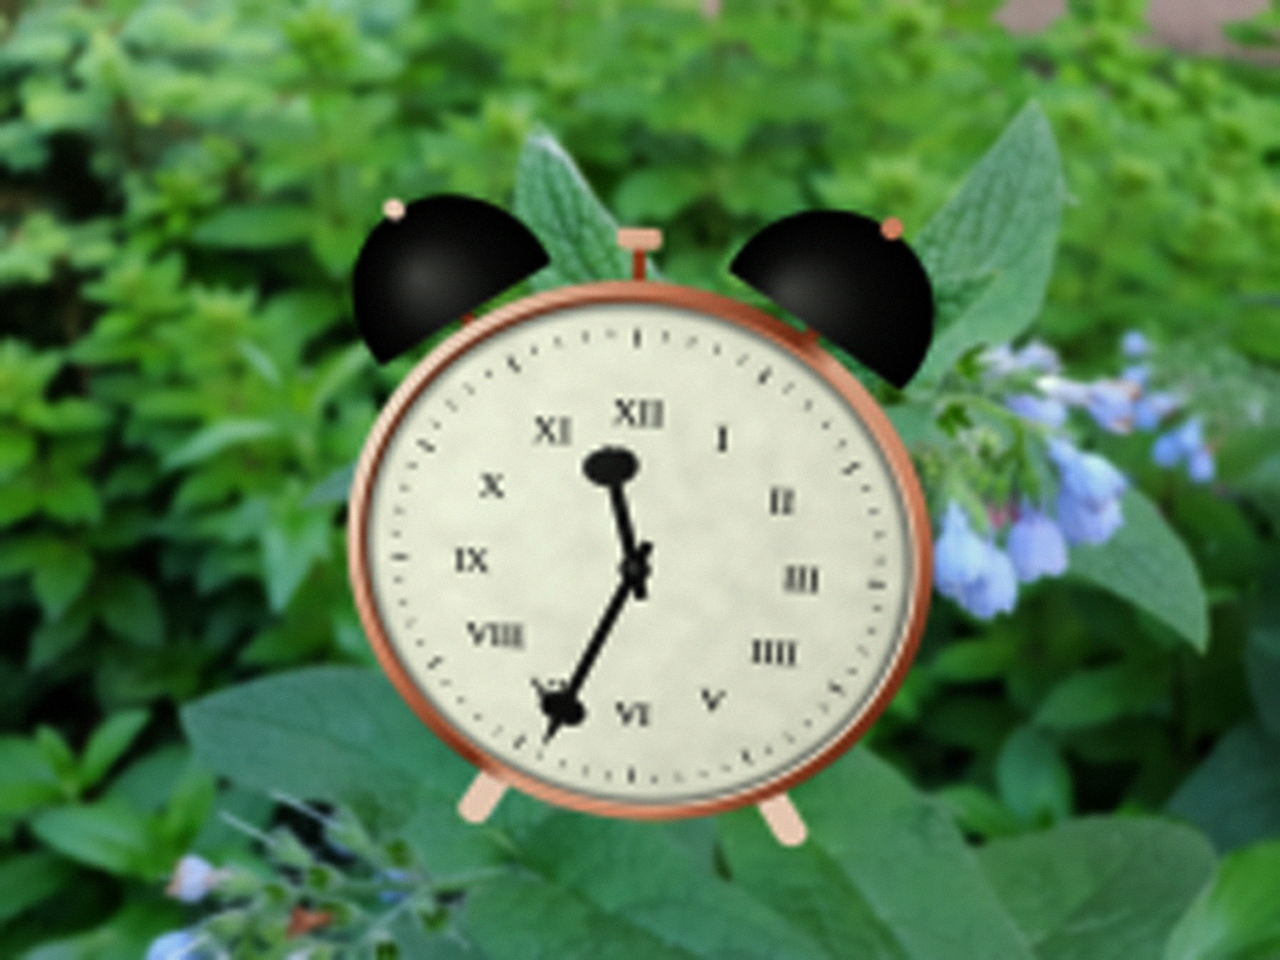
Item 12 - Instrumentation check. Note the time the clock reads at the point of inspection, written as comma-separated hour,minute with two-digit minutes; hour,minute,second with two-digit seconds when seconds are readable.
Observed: 11,34
